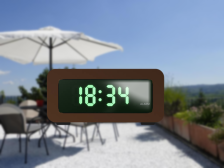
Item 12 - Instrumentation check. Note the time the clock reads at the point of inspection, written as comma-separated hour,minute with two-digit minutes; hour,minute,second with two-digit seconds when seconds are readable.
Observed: 18,34
